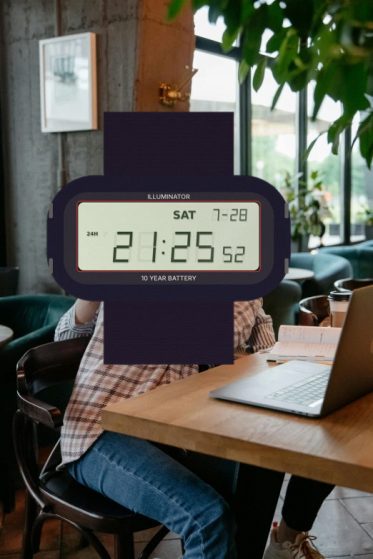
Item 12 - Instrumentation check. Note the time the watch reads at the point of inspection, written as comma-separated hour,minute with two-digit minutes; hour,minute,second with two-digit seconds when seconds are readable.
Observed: 21,25,52
